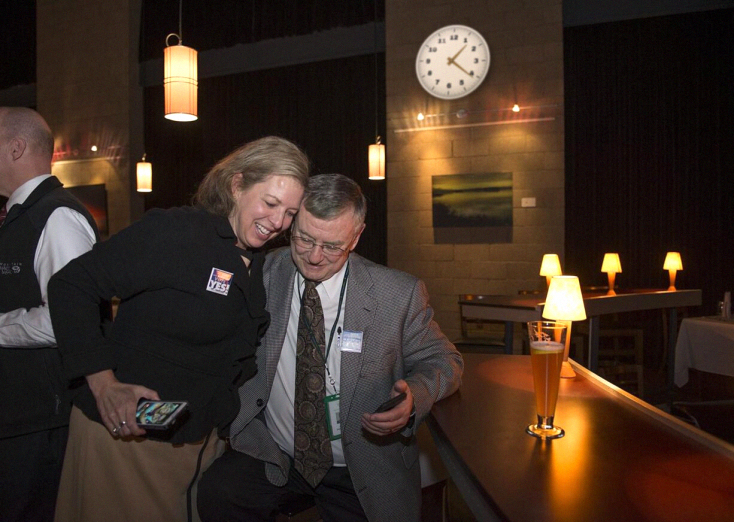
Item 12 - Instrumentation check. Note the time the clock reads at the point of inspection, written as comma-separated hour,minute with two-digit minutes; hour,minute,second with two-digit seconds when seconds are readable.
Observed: 1,21
